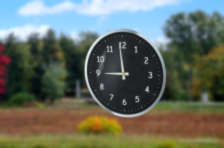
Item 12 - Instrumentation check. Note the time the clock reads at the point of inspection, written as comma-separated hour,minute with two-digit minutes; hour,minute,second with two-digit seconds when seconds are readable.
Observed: 8,59
